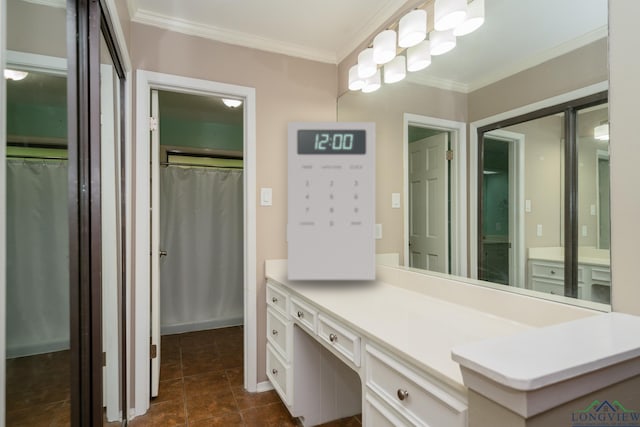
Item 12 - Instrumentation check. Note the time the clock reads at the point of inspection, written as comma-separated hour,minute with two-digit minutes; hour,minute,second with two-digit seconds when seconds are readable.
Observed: 12,00
